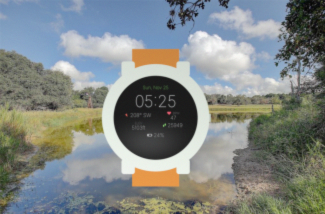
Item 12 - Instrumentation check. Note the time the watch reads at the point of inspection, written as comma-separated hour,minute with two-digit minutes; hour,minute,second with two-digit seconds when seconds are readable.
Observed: 5,25
